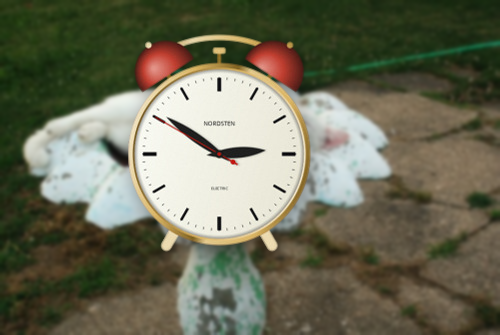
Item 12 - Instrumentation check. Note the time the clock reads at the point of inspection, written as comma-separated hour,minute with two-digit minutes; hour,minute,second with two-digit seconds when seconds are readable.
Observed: 2,50,50
